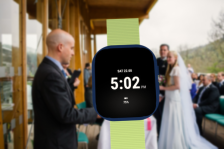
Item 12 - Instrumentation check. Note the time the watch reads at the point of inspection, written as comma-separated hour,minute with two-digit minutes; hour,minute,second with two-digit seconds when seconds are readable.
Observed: 5,02
